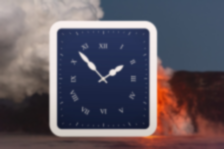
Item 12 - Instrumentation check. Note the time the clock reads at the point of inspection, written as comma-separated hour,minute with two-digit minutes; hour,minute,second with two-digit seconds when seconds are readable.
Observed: 1,53
